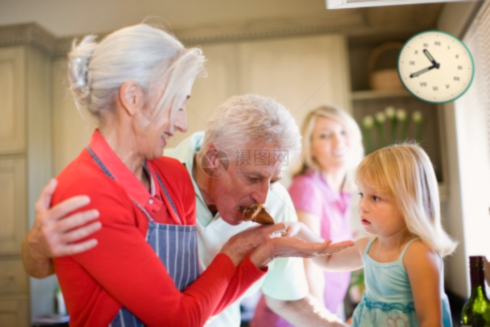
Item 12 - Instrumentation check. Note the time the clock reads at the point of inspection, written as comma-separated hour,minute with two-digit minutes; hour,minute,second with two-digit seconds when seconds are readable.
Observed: 10,40
